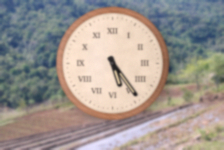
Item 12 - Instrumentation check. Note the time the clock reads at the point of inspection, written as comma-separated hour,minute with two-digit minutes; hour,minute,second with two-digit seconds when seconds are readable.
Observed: 5,24
